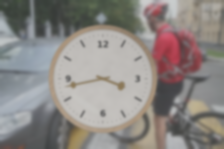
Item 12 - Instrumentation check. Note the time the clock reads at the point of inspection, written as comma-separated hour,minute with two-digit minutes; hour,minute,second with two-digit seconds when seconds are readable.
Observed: 3,43
